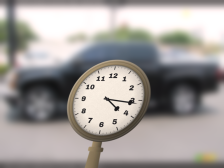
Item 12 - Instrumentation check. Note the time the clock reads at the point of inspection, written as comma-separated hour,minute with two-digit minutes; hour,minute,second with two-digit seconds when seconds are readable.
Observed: 4,16
